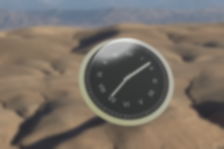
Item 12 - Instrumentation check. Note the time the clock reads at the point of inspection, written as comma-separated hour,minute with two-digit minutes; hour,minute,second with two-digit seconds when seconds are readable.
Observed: 7,08
